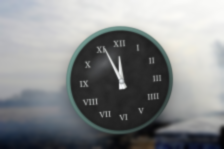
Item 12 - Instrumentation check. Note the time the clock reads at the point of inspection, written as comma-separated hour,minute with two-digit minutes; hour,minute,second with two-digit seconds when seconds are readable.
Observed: 11,56
